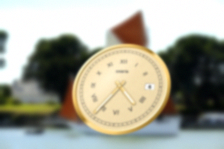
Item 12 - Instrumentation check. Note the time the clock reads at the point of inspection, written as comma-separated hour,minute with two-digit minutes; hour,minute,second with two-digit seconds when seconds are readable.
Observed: 4,36
